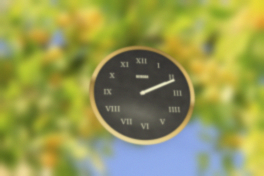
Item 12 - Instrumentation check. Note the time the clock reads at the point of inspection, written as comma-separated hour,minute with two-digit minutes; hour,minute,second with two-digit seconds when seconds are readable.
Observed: 2,11
